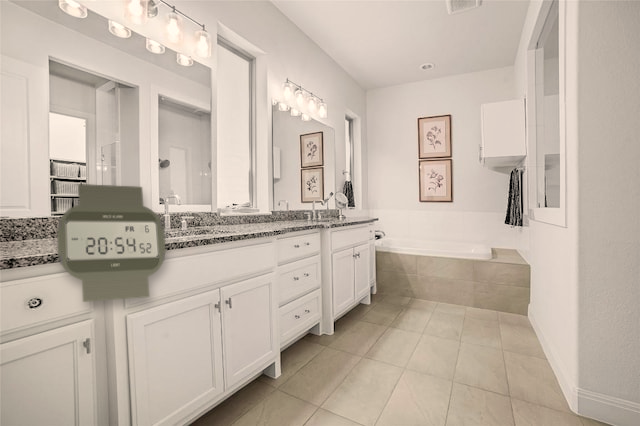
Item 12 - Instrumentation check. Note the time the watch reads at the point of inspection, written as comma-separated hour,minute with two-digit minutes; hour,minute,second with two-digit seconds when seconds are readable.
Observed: 20,54,52
